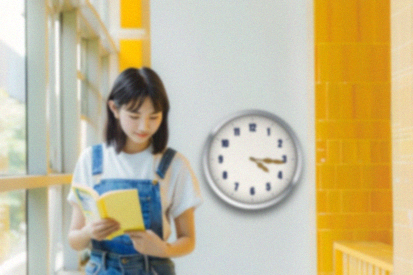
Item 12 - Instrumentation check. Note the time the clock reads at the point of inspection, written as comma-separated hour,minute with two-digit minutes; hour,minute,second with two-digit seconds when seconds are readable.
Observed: 4,16
